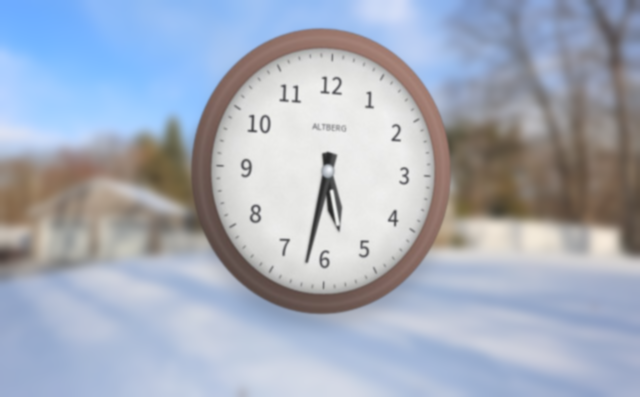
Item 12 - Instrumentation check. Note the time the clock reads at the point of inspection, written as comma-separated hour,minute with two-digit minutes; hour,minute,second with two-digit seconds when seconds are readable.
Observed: 5,32
